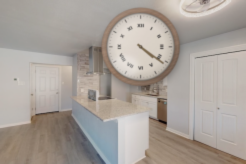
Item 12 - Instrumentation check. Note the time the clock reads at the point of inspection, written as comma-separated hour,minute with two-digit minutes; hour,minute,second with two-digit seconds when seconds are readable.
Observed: 4,21
